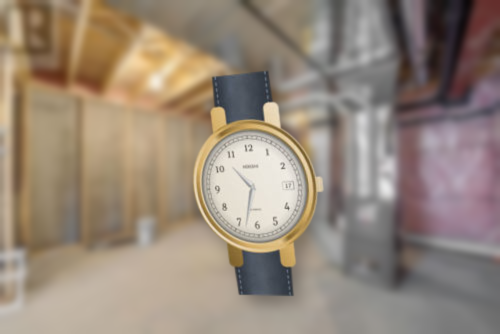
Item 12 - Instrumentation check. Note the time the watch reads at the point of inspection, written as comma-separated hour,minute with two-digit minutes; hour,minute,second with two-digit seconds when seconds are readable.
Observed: 10,33
